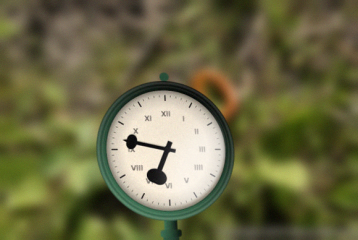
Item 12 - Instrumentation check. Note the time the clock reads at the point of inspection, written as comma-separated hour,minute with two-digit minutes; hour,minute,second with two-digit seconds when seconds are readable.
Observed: 6,47
